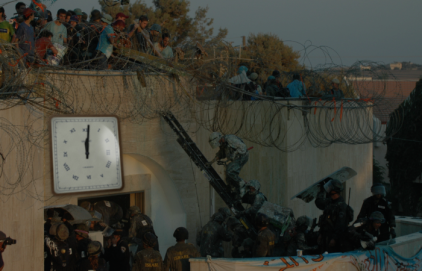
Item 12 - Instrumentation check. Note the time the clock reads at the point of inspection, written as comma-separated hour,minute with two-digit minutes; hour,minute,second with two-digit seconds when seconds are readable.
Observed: 12,01
